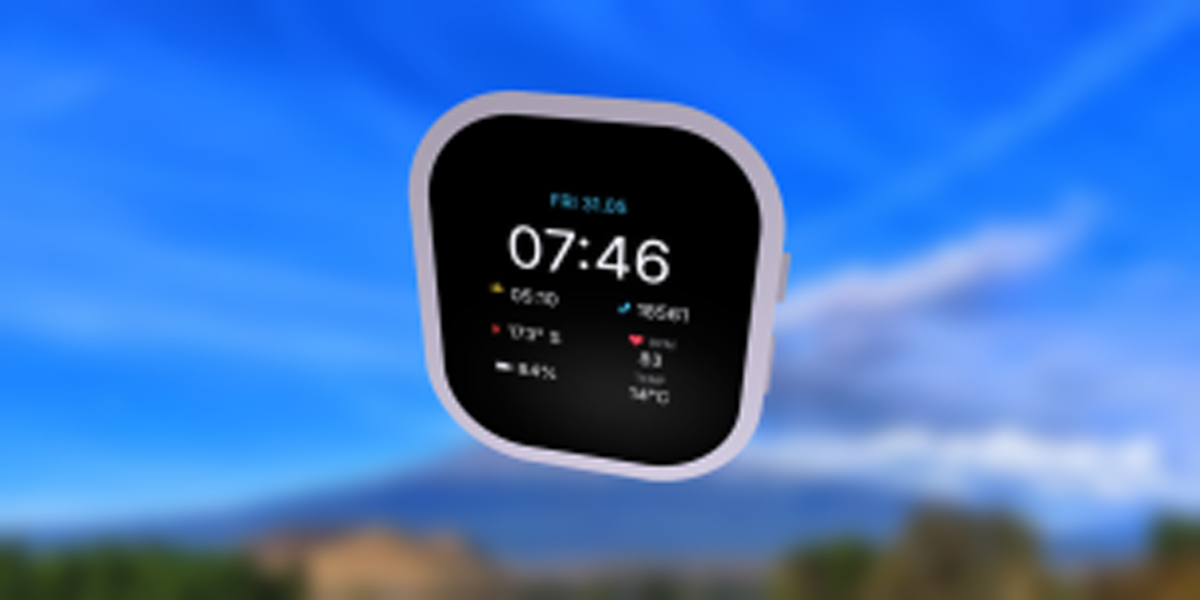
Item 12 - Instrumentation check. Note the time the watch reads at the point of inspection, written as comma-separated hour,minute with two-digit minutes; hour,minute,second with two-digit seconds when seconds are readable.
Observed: 7,46
